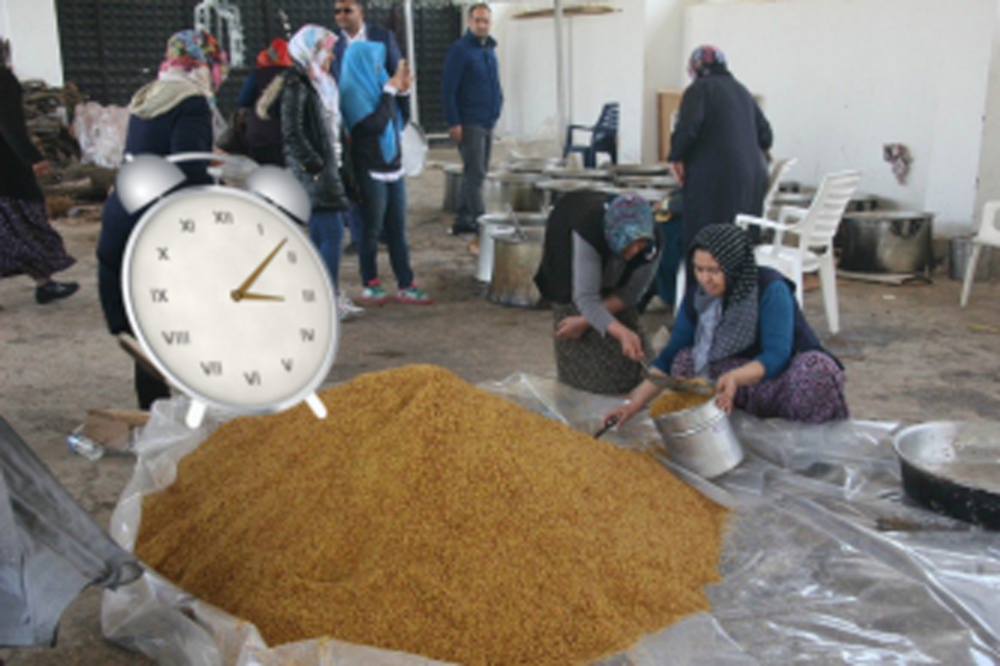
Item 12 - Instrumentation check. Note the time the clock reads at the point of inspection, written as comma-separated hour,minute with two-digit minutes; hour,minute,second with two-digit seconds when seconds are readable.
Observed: 3,08
